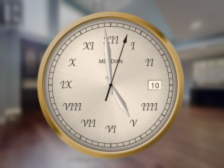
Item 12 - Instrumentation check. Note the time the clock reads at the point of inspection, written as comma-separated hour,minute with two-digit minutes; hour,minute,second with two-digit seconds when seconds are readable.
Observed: 4,59,03
